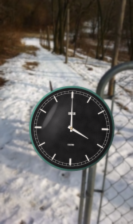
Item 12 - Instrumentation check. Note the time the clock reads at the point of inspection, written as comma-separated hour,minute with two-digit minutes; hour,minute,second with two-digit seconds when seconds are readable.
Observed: 4,00
